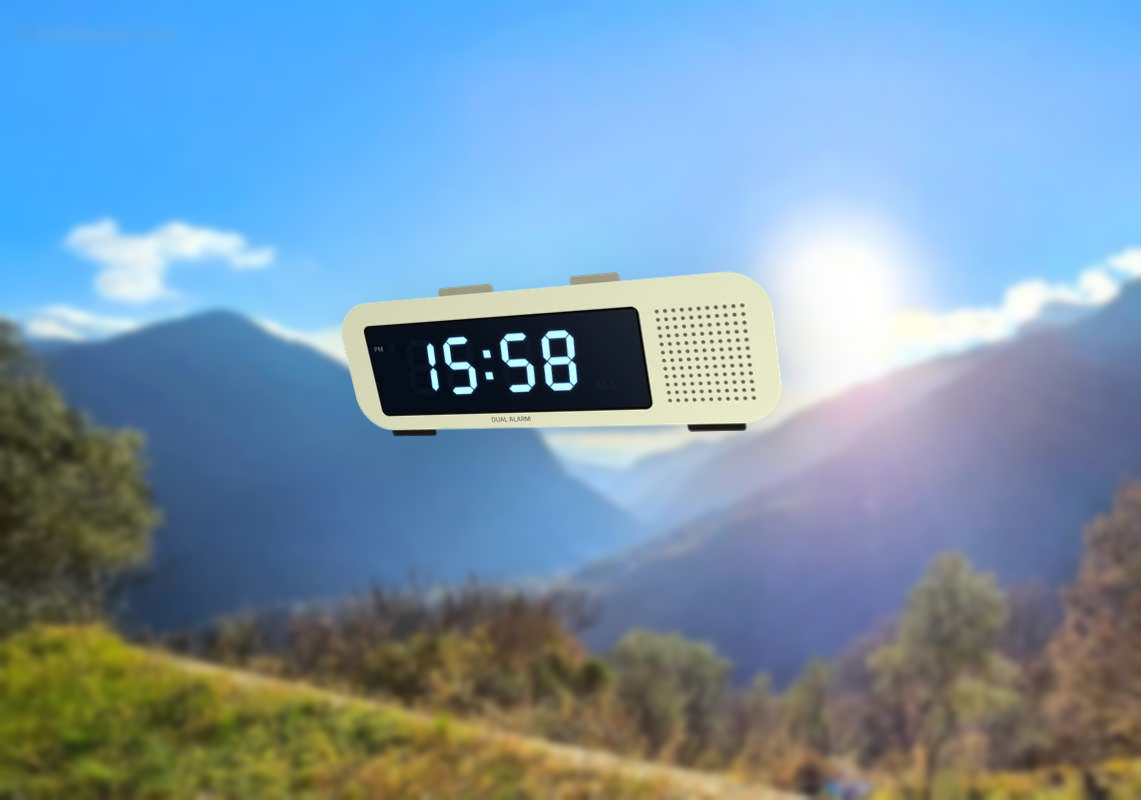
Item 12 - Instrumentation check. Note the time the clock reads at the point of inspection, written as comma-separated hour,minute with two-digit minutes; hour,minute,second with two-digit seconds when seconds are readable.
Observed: 15,58
